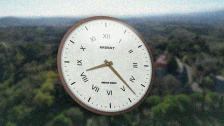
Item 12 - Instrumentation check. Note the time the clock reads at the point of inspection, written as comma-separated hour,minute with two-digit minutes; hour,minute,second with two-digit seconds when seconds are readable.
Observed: 8,23
